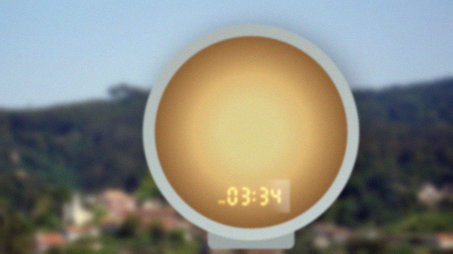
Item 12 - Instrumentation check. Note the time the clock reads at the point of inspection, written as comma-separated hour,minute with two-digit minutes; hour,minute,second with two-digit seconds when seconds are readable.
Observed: 3,34
